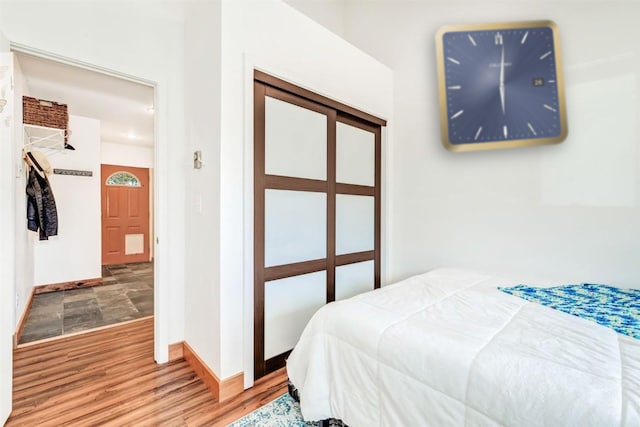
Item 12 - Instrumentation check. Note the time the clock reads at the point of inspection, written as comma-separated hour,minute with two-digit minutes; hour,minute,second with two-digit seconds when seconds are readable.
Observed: 6,01
